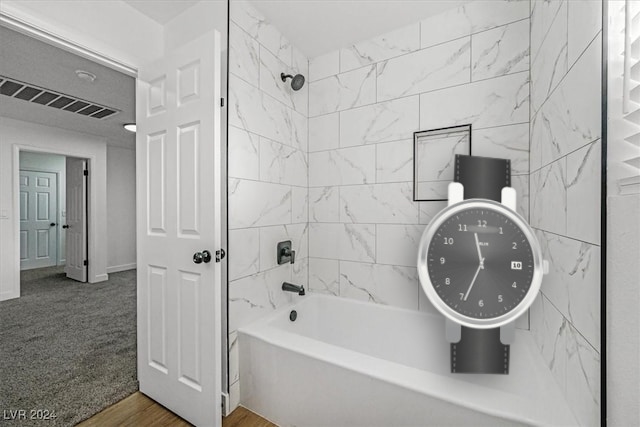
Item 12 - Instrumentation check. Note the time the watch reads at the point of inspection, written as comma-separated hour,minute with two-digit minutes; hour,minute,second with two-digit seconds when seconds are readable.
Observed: 11,34
